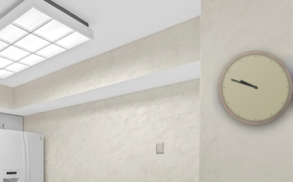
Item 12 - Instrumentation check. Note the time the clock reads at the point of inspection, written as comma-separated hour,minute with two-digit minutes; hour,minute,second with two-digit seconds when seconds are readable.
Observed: 9,48
